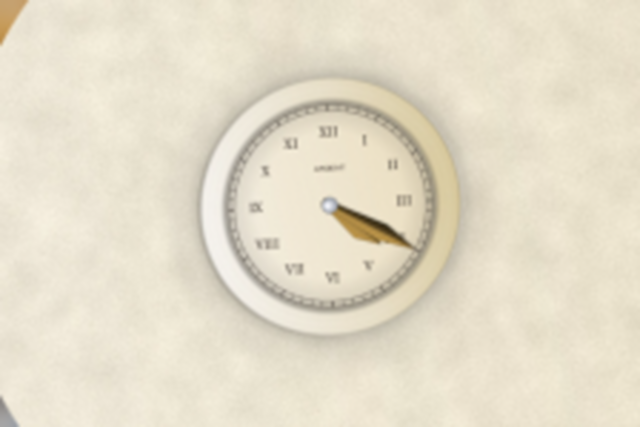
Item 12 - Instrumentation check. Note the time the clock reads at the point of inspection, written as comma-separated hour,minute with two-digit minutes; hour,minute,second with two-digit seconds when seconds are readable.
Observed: 4,20
